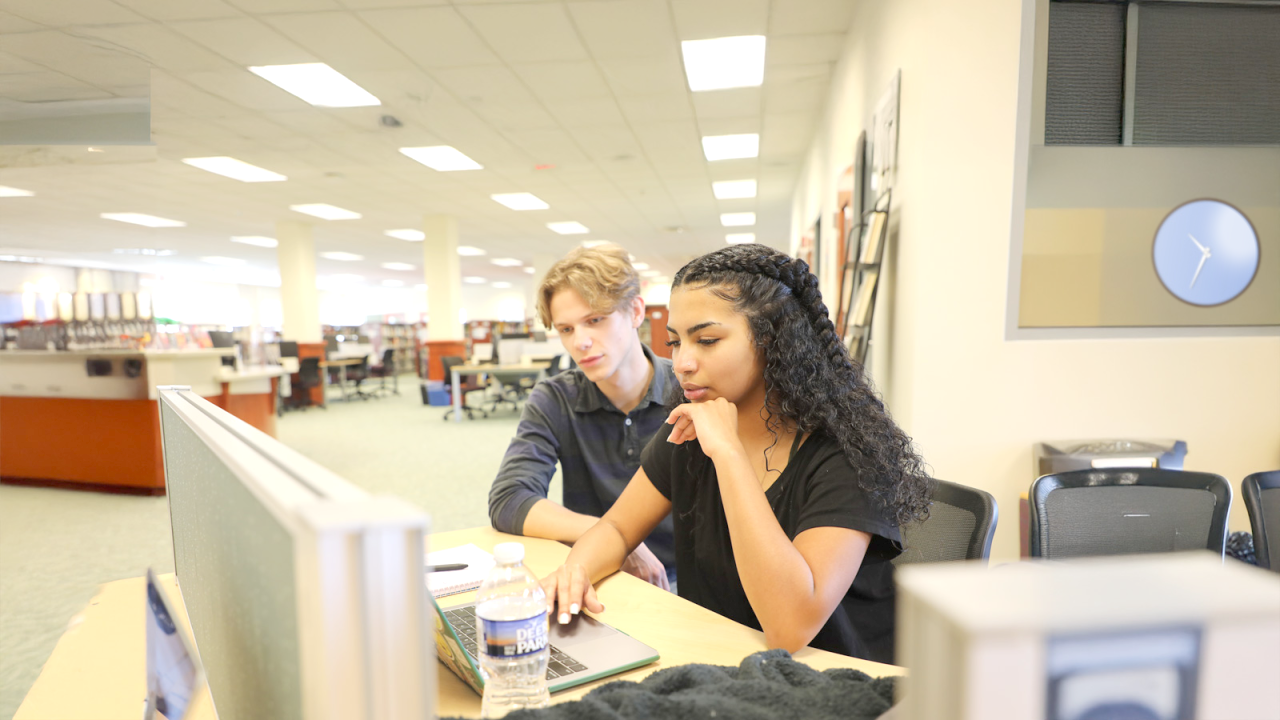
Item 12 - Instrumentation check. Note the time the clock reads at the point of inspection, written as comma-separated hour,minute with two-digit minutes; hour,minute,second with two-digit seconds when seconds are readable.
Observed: 10,34
